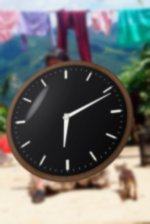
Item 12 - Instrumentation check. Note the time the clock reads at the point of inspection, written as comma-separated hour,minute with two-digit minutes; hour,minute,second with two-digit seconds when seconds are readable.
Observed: 6,11
